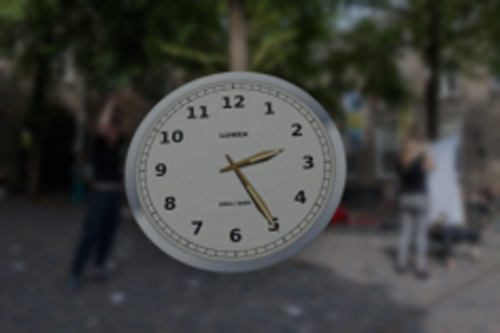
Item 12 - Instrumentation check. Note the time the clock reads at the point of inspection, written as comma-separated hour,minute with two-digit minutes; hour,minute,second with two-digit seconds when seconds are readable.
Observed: 2,25
